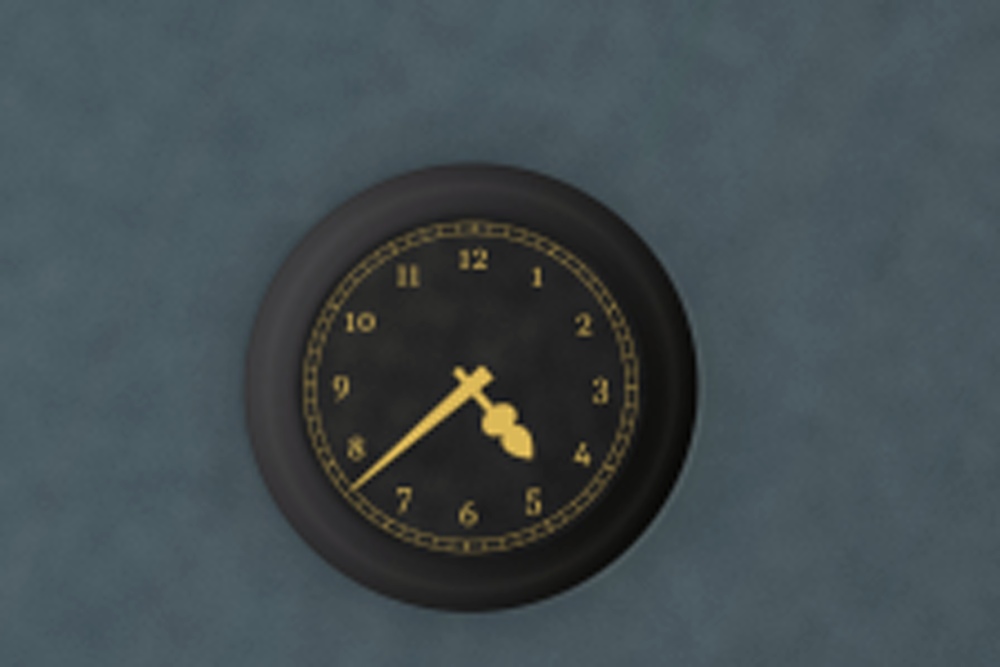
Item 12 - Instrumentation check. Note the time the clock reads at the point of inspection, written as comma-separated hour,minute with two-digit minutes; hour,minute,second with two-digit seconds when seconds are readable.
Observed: 4,38
